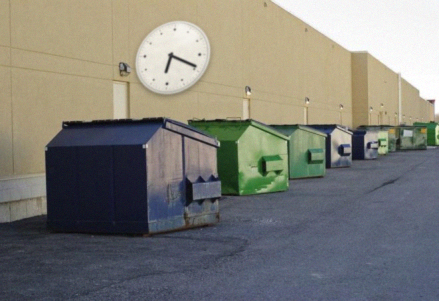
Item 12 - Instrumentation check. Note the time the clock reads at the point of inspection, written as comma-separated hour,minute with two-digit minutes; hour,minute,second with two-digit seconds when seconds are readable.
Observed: 6,19
